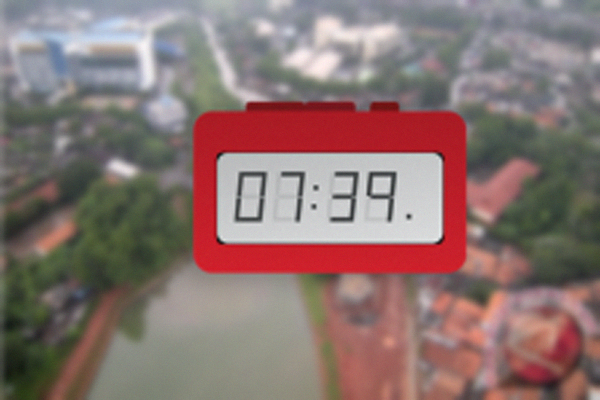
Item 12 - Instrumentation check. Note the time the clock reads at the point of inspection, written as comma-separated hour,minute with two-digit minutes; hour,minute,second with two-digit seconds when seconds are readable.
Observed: 7,39
